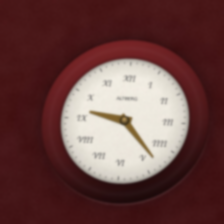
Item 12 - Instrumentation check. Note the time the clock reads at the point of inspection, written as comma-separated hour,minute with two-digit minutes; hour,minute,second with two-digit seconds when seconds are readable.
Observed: 9,23
